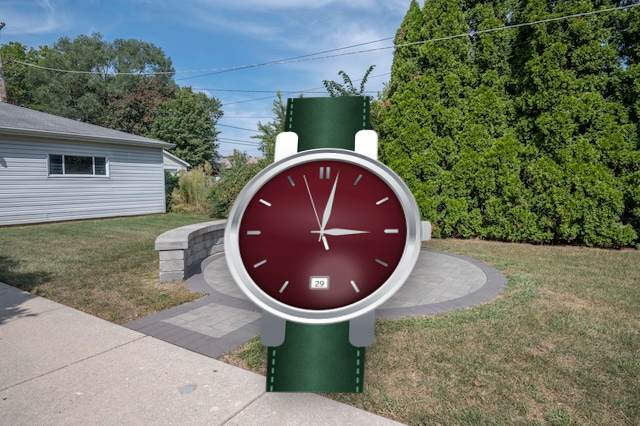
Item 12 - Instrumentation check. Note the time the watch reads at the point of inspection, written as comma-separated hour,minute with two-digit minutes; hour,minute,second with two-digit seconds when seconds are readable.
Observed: 3,01,57
